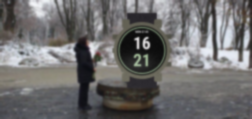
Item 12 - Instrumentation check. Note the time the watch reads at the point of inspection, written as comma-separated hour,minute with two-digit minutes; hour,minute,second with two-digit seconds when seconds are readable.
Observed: 16,21
